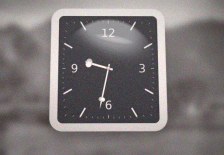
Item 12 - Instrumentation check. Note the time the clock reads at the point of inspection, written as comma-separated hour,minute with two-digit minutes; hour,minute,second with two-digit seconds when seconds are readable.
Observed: 9,32
